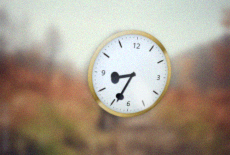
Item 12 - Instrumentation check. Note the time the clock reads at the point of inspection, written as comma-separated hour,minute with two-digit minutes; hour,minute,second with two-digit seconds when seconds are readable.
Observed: 8,34
